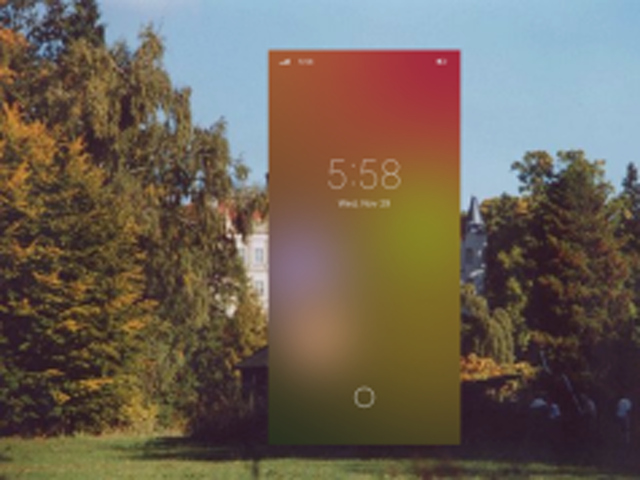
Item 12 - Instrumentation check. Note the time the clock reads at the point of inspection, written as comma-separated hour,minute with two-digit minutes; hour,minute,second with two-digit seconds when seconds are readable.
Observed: 5,58
